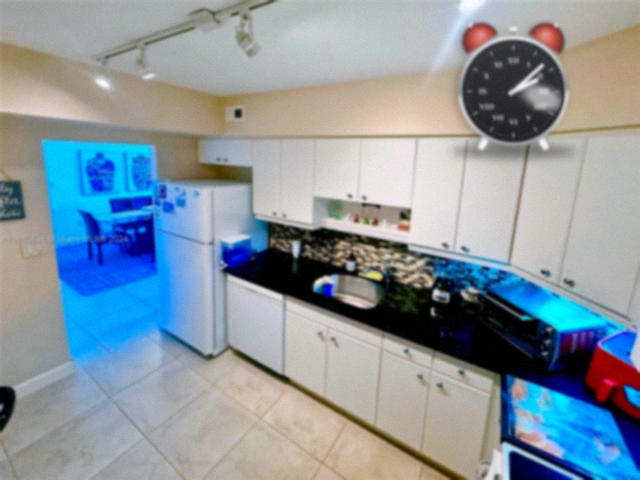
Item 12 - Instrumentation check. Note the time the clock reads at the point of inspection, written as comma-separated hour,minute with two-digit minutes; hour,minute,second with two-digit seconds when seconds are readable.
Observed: 2,08
